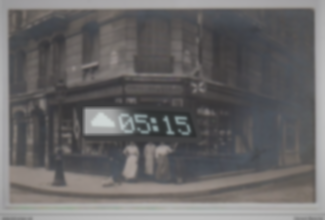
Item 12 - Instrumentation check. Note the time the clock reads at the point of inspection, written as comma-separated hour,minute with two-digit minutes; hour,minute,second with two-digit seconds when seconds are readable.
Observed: 5,15
